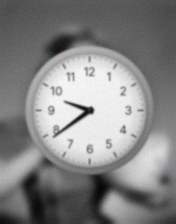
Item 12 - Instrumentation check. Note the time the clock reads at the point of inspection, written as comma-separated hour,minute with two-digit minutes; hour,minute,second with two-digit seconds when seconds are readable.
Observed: 9,39
